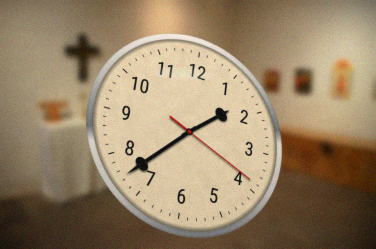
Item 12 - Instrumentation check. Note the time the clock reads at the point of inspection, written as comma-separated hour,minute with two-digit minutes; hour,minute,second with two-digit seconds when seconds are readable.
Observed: 1,37,19
